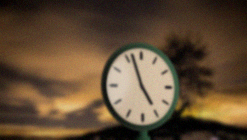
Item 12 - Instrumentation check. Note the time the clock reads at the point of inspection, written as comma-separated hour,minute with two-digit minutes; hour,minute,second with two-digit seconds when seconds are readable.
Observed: 4,57
